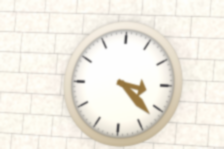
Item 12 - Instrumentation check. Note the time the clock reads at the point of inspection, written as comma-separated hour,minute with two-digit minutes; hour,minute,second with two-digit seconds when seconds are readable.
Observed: 3,22
